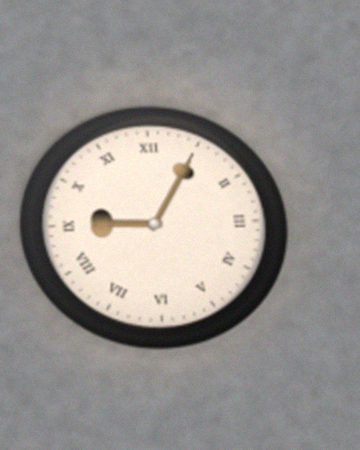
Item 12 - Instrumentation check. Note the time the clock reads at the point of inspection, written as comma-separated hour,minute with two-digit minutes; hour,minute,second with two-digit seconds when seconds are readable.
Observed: 9,05
